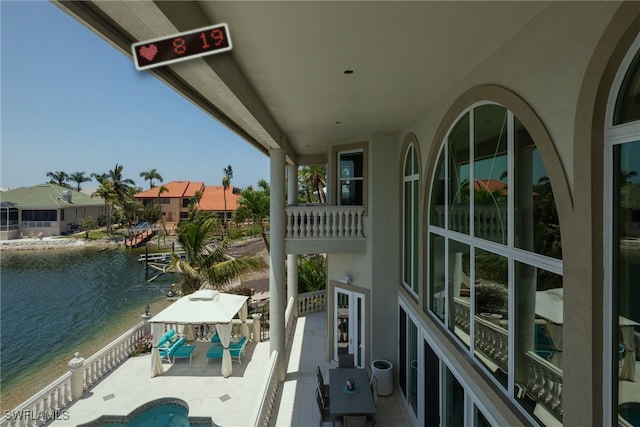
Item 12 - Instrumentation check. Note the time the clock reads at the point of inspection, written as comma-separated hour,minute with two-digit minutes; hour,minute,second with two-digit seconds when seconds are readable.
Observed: 8,19
